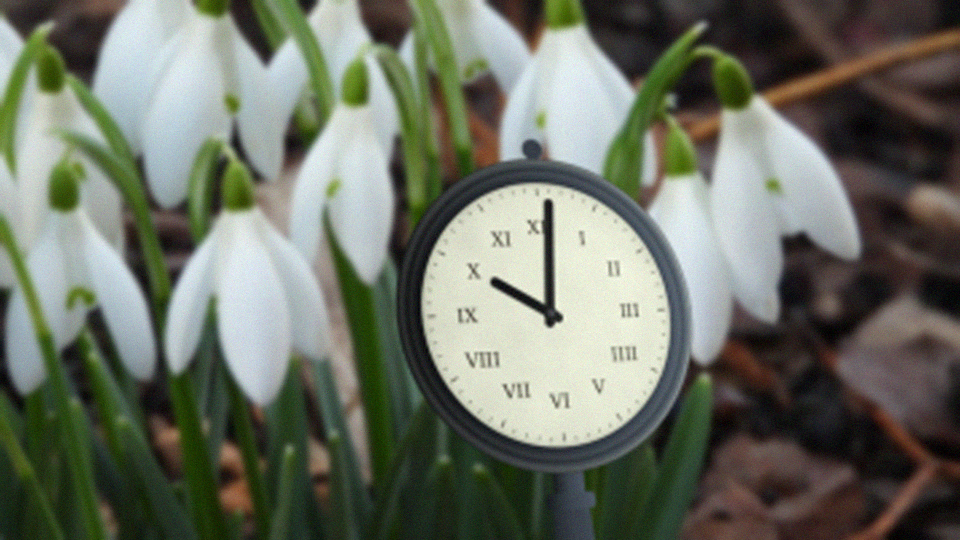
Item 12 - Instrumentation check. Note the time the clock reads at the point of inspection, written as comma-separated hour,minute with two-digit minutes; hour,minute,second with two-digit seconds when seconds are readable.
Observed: 10,01
